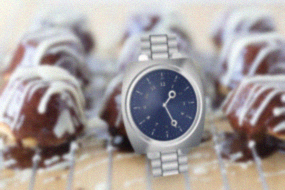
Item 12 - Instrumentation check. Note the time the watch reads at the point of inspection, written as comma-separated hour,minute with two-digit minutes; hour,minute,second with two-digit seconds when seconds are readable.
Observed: 1,26
